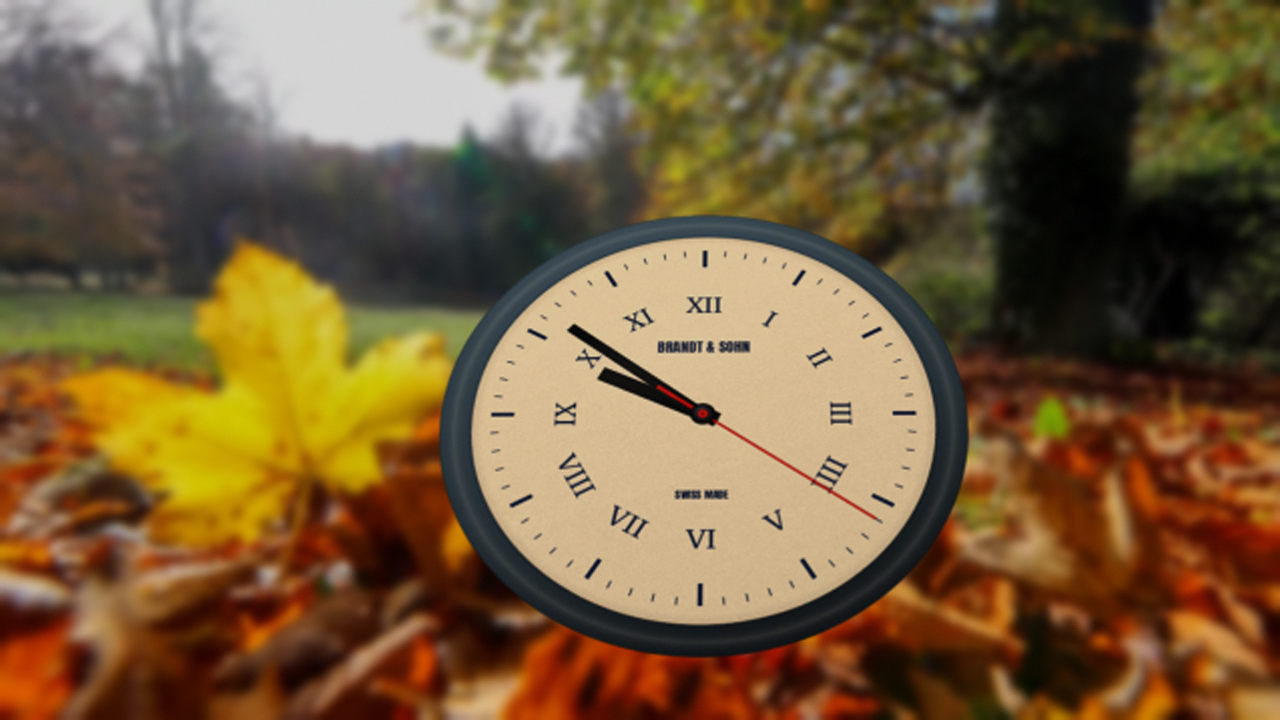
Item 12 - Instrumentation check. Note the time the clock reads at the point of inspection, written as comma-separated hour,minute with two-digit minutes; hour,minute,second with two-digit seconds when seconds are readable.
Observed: 9,51,21
